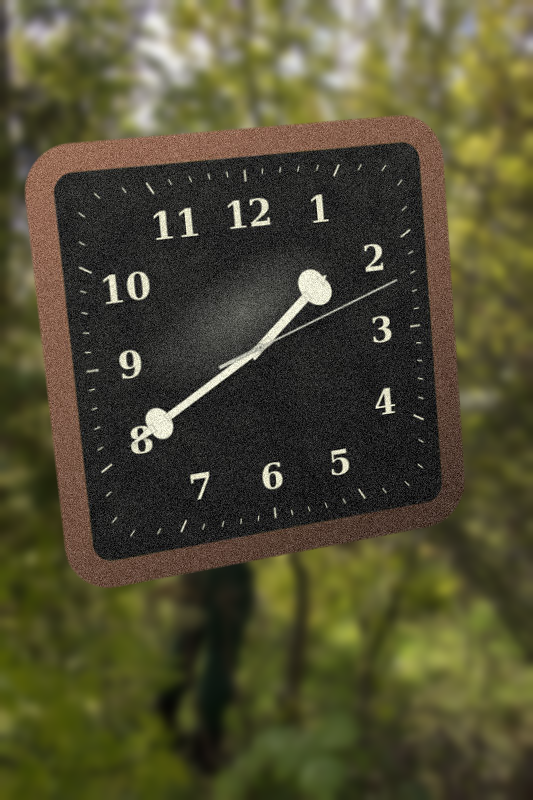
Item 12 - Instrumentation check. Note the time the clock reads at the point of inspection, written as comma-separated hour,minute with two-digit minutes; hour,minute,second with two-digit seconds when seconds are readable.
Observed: 1,40,12
